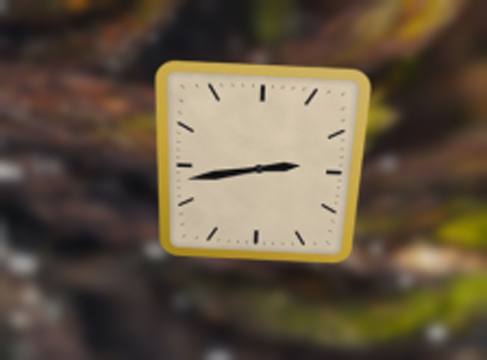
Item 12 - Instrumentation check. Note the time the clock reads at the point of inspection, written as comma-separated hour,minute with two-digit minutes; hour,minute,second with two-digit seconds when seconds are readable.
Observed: 2,43
